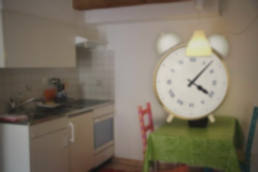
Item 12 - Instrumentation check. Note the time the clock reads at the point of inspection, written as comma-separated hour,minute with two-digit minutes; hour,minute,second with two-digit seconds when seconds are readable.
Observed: 4,07
